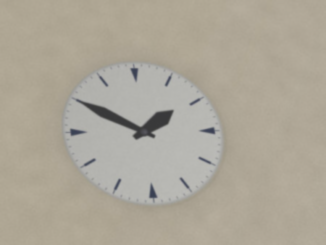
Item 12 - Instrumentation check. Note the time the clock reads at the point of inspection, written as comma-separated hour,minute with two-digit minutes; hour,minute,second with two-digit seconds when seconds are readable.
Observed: 1,50
